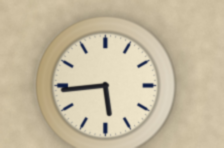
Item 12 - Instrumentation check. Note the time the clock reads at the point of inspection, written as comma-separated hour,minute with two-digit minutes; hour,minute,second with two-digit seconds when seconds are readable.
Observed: 5,44
